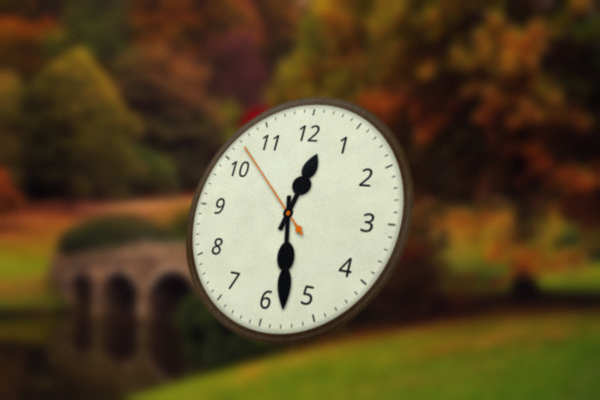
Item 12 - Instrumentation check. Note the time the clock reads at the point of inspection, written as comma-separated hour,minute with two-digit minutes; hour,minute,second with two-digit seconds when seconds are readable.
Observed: 12,27,52
